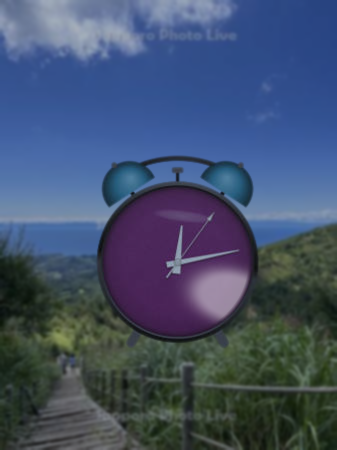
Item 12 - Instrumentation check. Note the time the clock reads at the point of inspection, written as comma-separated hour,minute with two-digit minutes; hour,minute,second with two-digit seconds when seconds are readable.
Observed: 12,13,06
